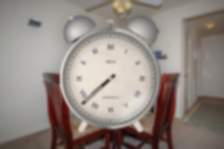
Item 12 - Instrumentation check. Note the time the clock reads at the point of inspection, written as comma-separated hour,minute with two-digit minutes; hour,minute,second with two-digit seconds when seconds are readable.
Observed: 7,38
